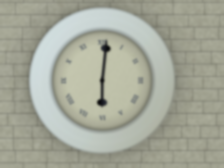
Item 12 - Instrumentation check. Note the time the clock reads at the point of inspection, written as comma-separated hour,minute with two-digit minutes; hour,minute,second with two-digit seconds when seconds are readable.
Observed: 6,01
